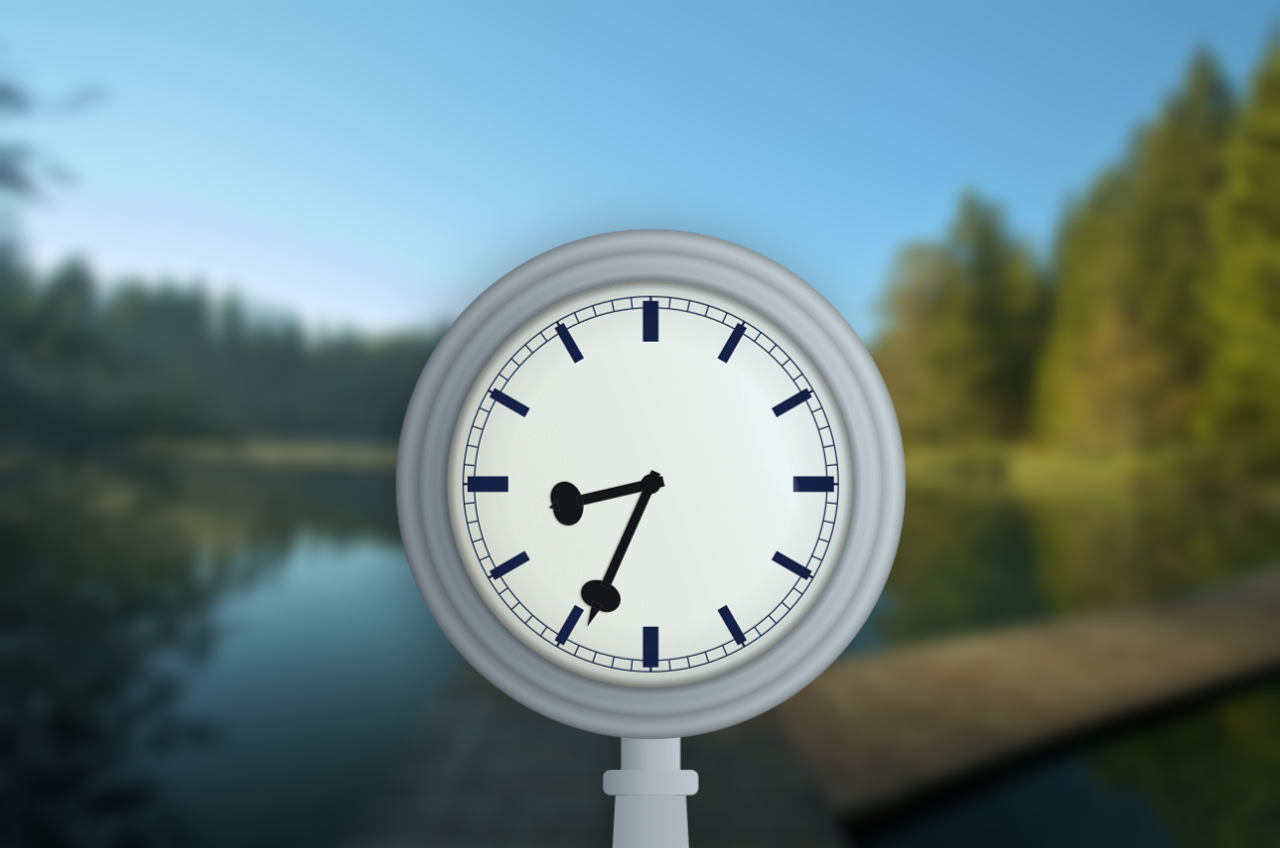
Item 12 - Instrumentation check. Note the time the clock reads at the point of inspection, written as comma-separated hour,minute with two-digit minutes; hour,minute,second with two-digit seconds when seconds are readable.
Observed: 8,34
